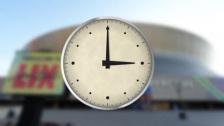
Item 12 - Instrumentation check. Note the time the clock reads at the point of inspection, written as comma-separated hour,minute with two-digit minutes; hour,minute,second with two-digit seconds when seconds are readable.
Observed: 3,00
